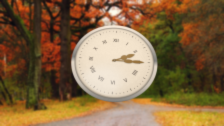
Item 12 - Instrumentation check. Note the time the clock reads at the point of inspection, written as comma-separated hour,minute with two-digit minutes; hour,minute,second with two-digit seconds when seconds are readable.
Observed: 2,15
